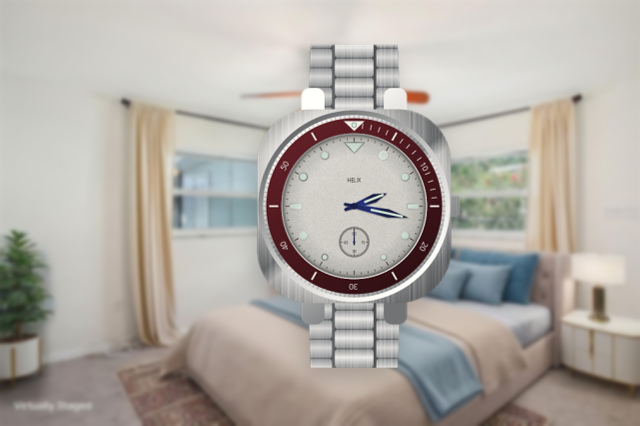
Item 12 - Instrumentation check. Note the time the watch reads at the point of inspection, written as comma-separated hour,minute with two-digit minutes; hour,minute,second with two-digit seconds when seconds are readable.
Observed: 2,17
